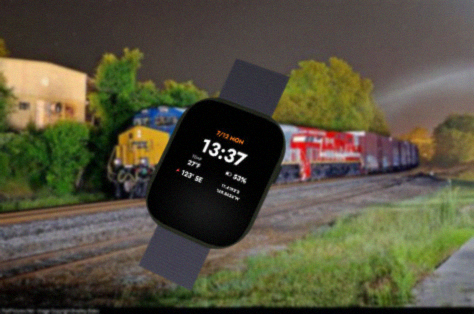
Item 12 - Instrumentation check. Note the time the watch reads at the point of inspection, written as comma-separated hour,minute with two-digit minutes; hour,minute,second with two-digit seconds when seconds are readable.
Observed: 13,37
